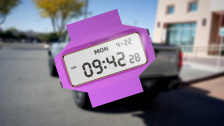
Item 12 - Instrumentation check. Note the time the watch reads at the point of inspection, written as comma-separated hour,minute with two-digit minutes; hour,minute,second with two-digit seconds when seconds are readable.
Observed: 9,42,28
